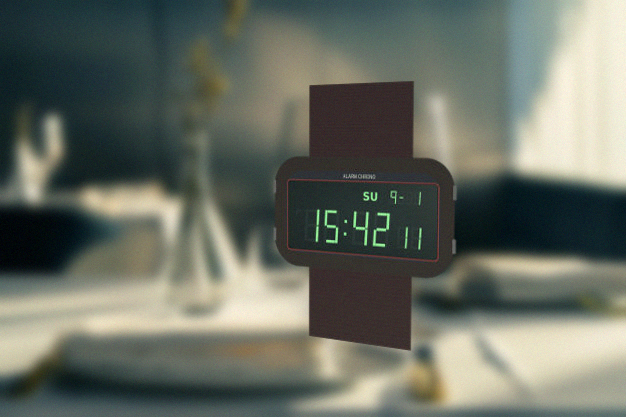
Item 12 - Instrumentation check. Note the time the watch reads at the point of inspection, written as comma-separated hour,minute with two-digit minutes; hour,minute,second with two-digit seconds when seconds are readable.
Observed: 15,42,11
